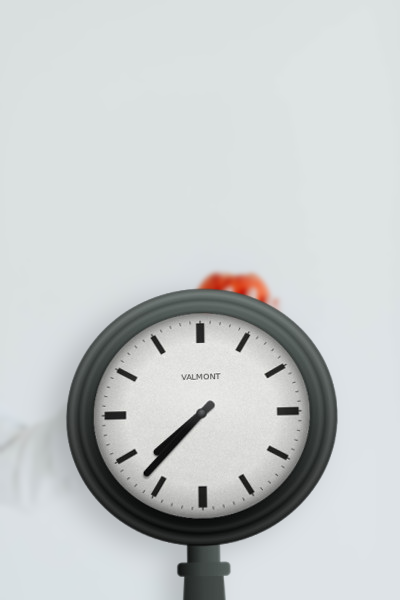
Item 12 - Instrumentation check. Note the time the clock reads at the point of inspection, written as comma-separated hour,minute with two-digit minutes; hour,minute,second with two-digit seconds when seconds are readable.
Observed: 7,37
